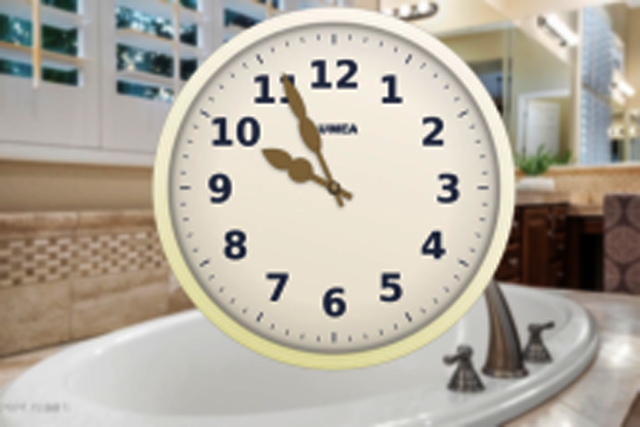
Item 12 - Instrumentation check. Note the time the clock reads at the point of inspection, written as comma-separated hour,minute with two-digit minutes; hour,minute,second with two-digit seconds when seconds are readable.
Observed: 9,56
